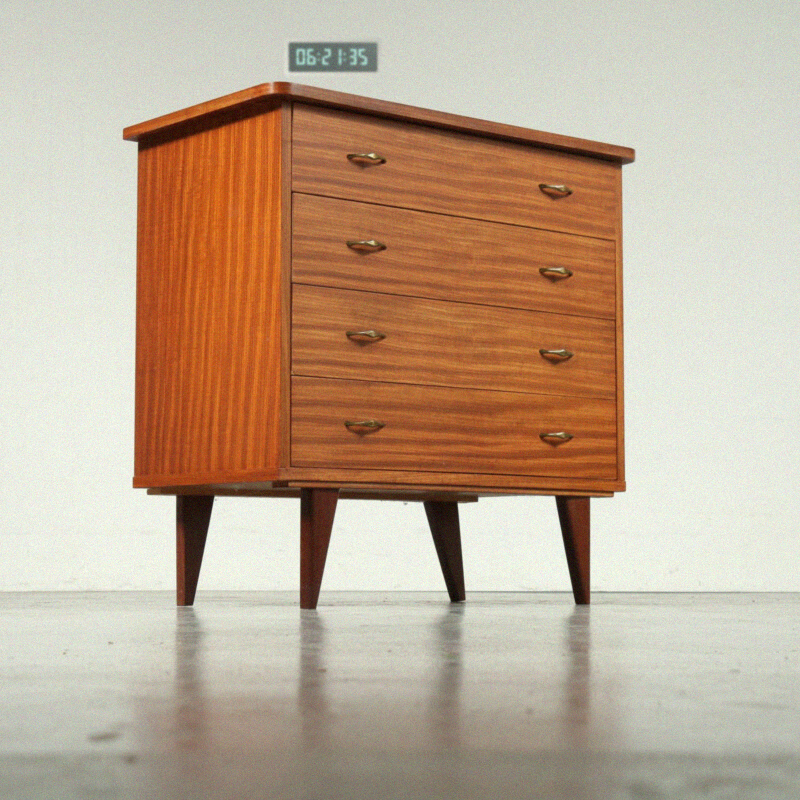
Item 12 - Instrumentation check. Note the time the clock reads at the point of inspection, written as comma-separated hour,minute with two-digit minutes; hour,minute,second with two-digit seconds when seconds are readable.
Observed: 6,21,35
